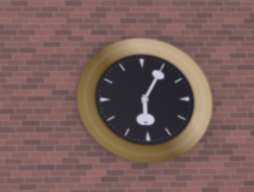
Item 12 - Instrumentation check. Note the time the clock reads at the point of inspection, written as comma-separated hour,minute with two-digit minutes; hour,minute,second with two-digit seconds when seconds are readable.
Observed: 6,05
